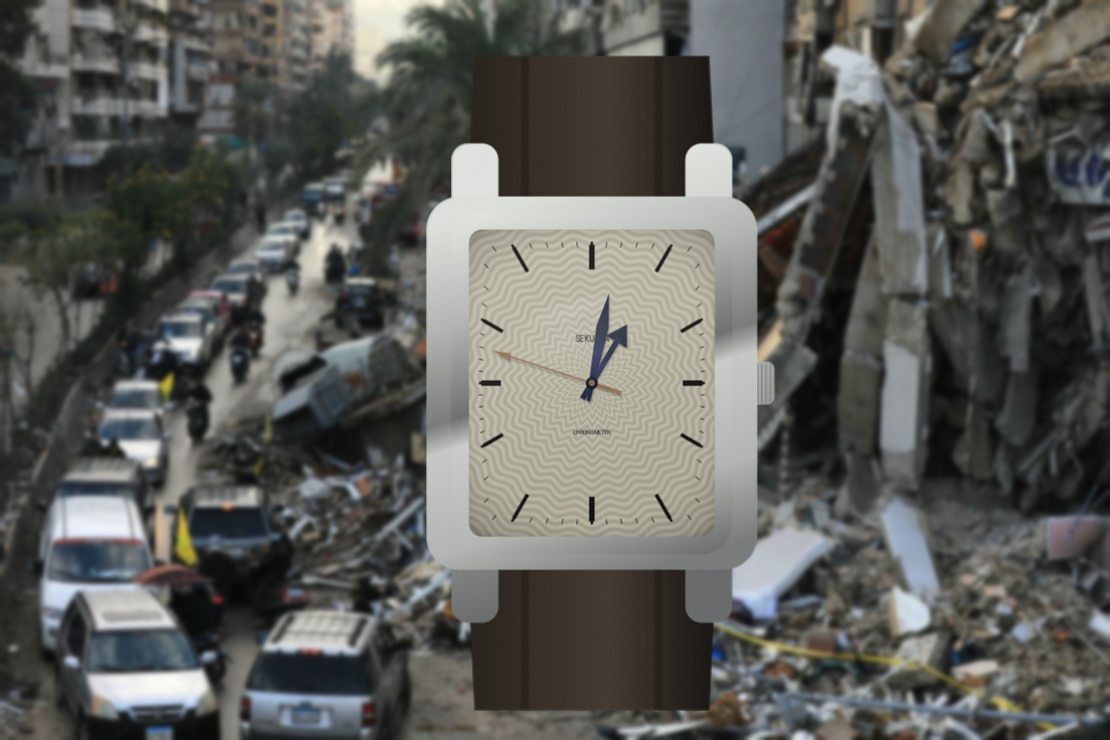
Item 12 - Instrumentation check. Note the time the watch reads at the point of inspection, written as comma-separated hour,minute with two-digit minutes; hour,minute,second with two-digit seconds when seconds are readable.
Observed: 1,01,48
